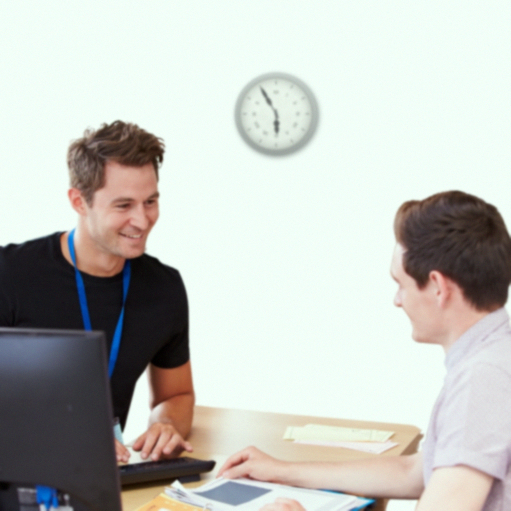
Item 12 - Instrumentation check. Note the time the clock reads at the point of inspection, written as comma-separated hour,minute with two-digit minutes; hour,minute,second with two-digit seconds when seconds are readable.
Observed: 5,55
